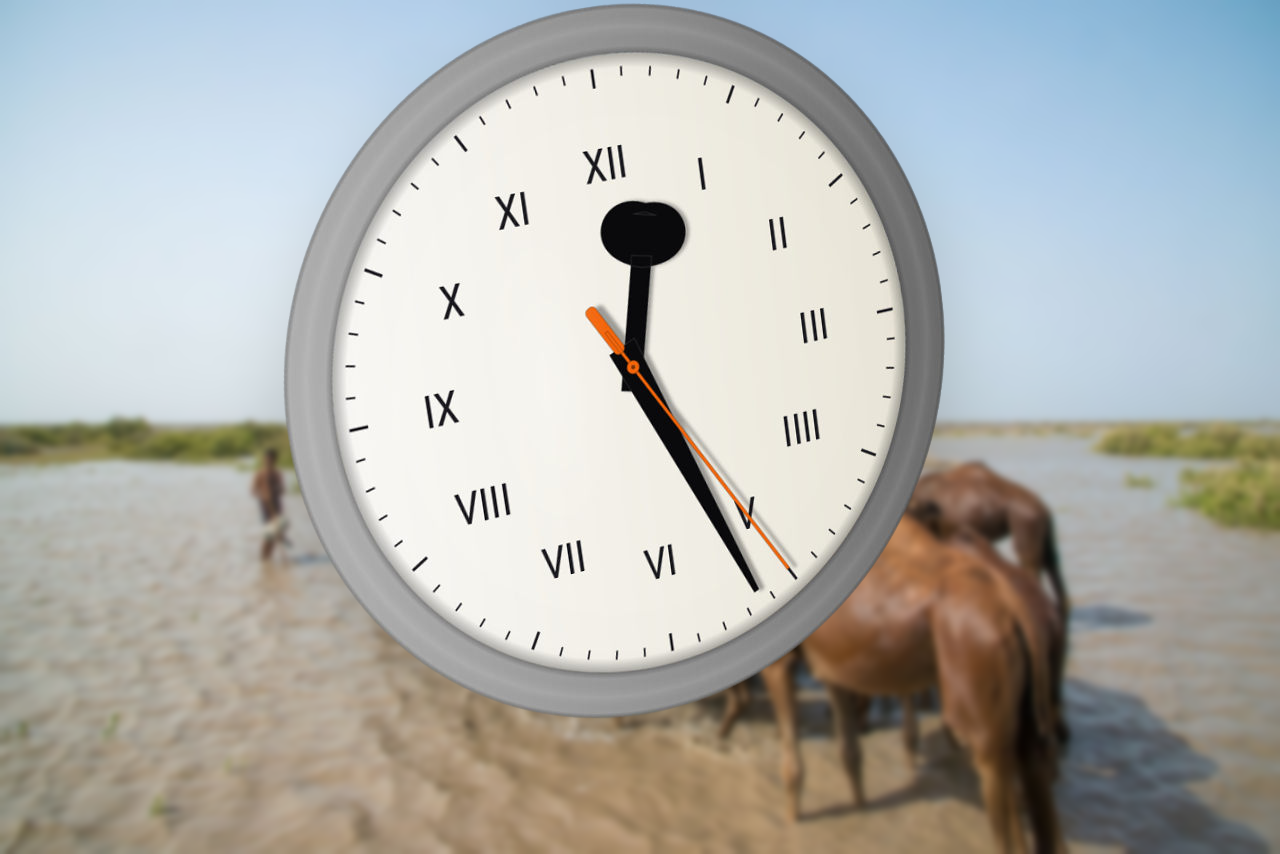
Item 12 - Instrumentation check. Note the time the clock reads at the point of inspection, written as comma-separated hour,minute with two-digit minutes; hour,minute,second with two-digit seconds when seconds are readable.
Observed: 12,26,25
